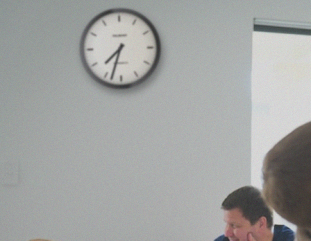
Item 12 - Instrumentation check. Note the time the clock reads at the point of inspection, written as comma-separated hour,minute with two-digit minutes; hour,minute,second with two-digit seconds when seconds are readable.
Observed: 7,33
